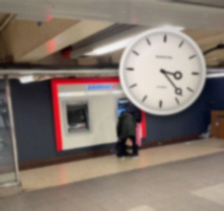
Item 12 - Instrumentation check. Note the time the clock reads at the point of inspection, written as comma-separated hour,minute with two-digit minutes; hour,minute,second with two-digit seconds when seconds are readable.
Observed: 3,23
